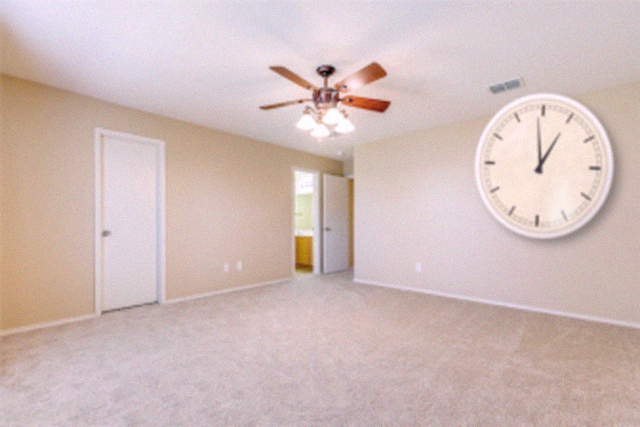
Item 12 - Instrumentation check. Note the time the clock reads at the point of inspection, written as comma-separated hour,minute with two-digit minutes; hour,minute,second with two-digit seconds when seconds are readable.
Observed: 12,59
